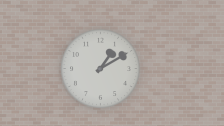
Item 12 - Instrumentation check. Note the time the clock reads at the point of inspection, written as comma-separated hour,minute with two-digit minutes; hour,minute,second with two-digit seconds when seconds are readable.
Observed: 1,10
